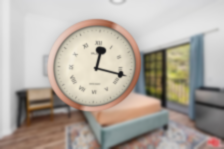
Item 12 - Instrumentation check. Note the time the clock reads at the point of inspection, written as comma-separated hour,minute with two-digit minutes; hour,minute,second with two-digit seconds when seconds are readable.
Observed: 12,17
